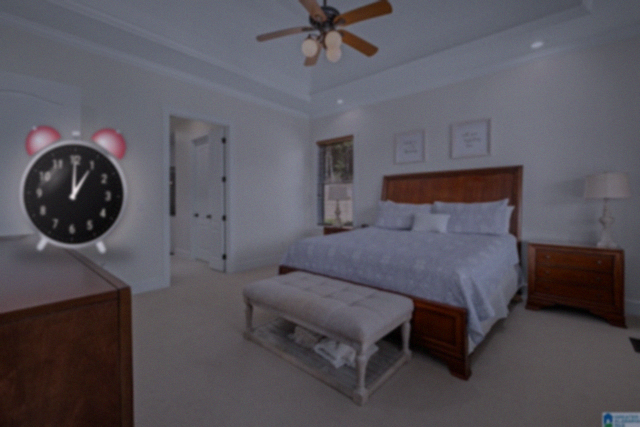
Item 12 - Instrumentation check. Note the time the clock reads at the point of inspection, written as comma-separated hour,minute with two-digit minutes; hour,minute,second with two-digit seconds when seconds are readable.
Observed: 1,00
